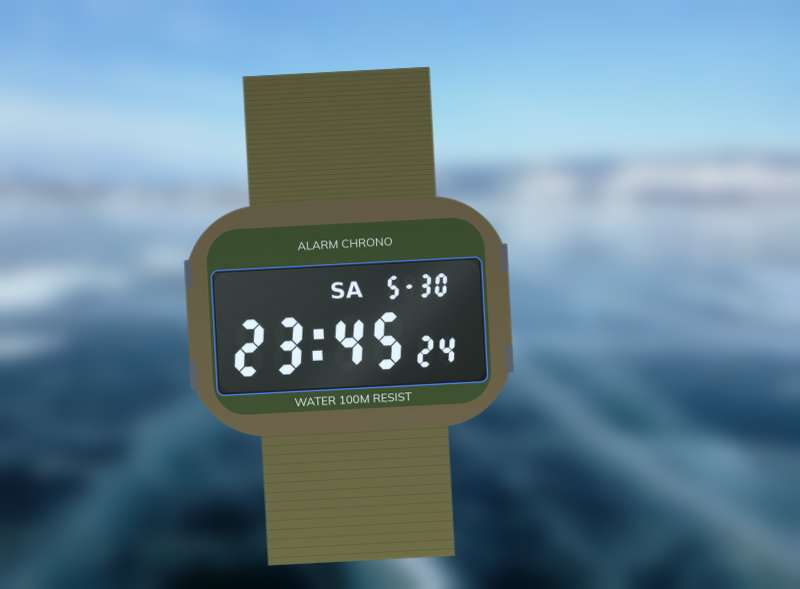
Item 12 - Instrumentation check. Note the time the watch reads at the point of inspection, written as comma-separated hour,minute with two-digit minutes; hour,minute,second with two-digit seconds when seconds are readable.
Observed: 23,45,24
